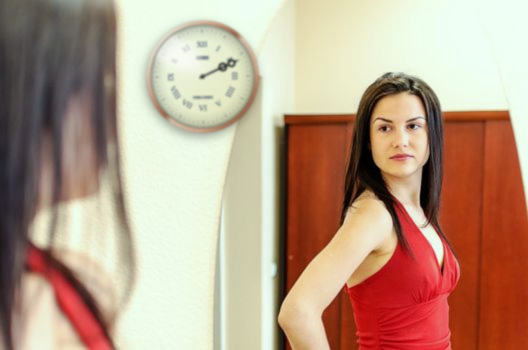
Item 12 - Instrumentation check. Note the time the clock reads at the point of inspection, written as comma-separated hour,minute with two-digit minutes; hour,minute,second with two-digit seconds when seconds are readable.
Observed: 2,11
